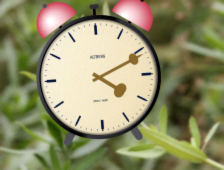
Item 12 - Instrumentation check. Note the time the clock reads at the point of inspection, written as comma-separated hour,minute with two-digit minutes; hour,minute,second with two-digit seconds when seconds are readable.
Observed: 4,11
